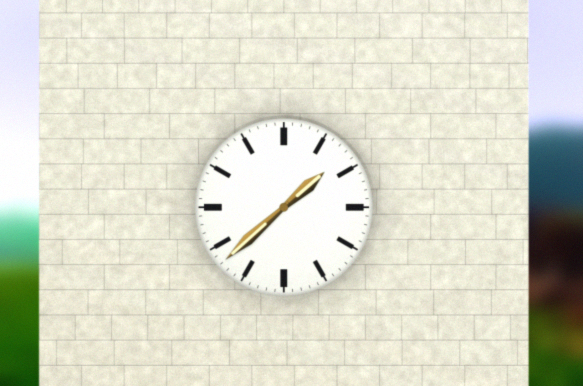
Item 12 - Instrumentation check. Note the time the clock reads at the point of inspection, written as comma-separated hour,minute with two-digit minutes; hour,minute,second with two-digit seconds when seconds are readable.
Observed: 1,38
